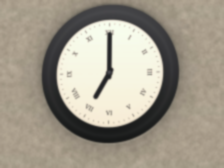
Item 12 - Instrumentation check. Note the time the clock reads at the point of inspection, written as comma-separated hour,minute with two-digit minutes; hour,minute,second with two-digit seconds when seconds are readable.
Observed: 7,00
